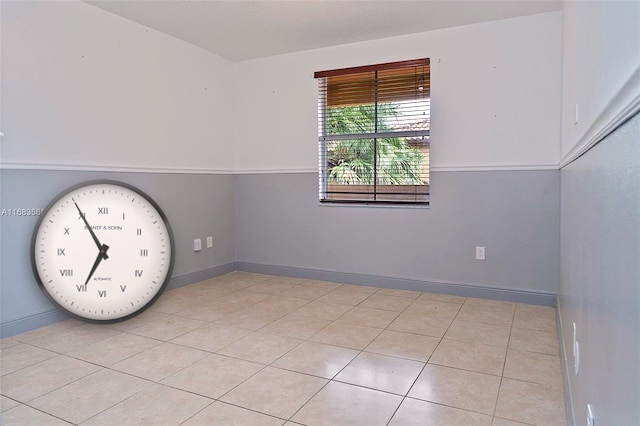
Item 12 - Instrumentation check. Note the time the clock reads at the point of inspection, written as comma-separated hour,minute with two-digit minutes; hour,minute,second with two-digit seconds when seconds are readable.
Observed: 6,55
